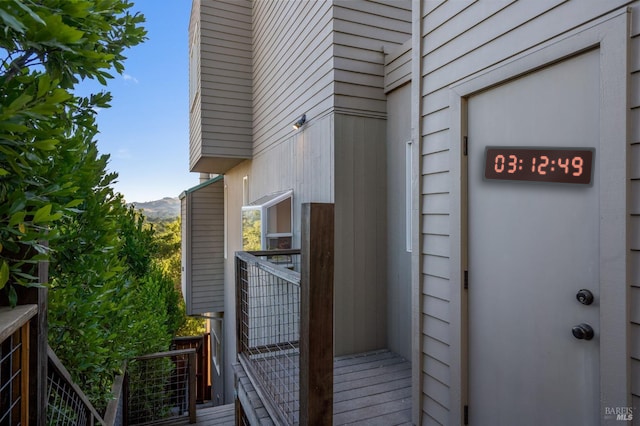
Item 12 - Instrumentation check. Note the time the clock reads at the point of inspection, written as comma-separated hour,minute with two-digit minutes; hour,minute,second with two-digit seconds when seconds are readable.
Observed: 3,12,49
